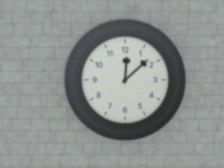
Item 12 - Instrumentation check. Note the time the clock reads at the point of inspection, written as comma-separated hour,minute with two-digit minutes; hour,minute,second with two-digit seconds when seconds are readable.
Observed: 12,08
